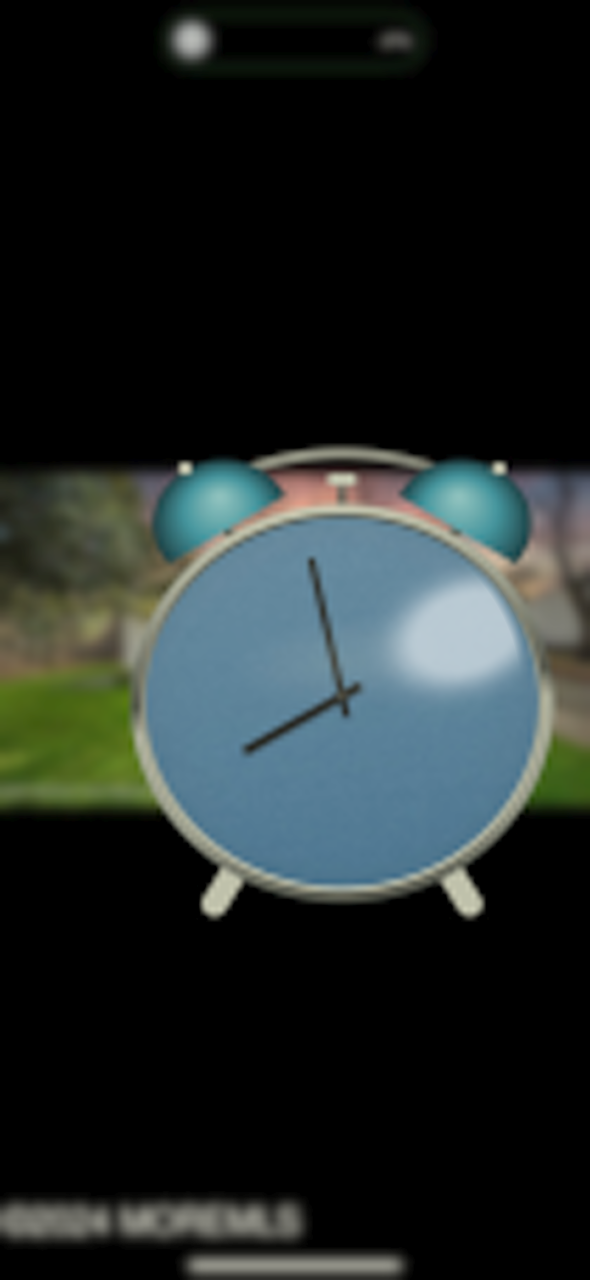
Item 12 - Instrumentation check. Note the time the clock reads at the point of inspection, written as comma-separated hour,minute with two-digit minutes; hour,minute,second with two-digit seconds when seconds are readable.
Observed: 7,58
